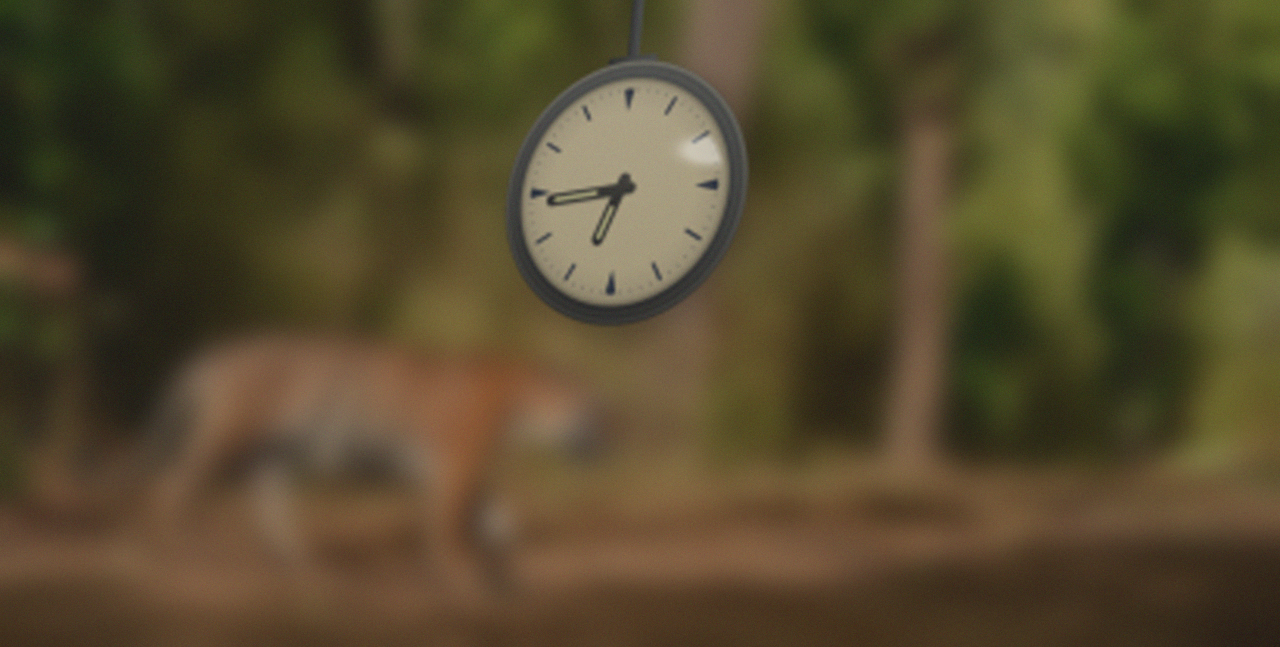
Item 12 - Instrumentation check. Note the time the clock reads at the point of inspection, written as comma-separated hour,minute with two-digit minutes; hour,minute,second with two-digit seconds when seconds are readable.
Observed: 6,44
